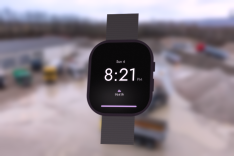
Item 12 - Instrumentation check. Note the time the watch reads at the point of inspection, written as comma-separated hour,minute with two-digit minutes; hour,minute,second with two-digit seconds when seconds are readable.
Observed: 8,21
